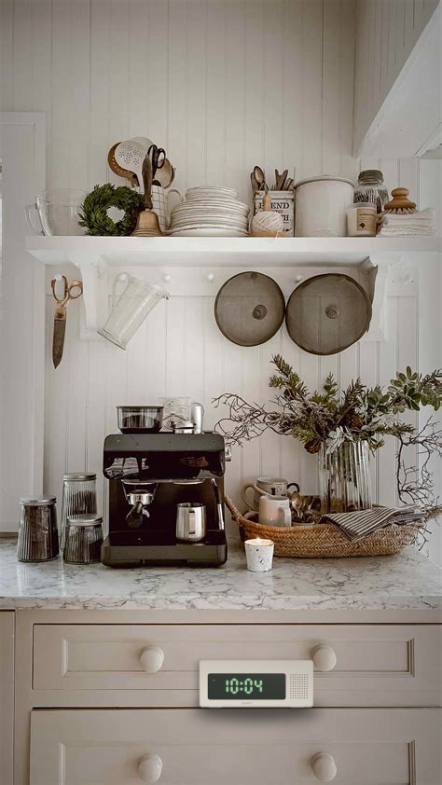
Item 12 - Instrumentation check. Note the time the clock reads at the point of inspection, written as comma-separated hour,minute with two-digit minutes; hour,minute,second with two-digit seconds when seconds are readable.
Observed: 10,04
